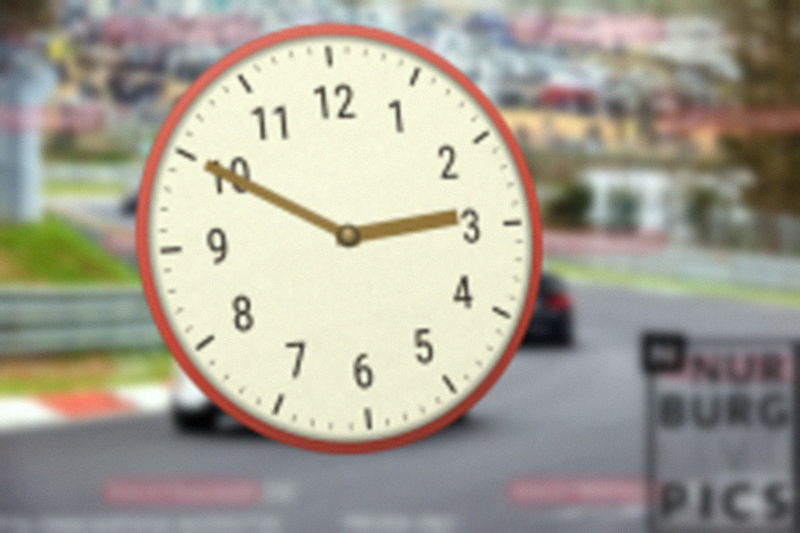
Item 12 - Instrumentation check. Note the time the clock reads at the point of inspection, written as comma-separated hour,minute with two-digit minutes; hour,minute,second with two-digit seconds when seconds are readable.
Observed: 2,50
